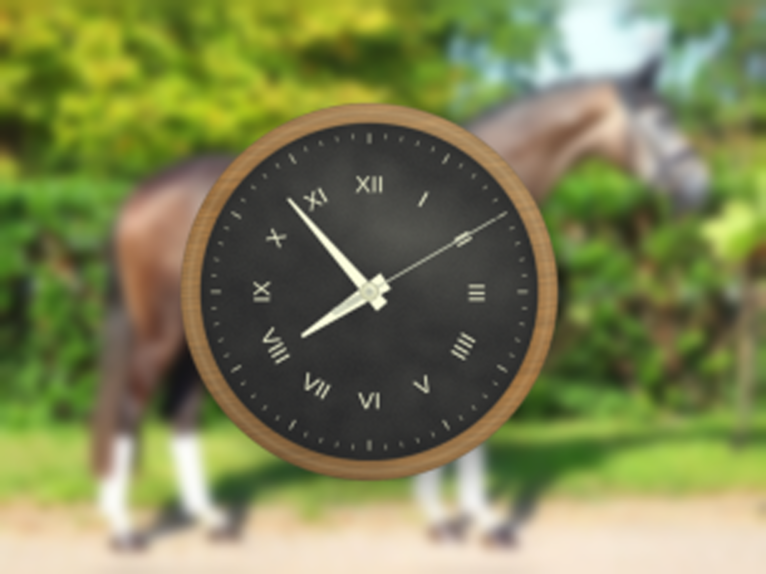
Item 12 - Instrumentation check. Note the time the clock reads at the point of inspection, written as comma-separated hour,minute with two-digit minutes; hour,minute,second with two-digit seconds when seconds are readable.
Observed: 7,53,10
